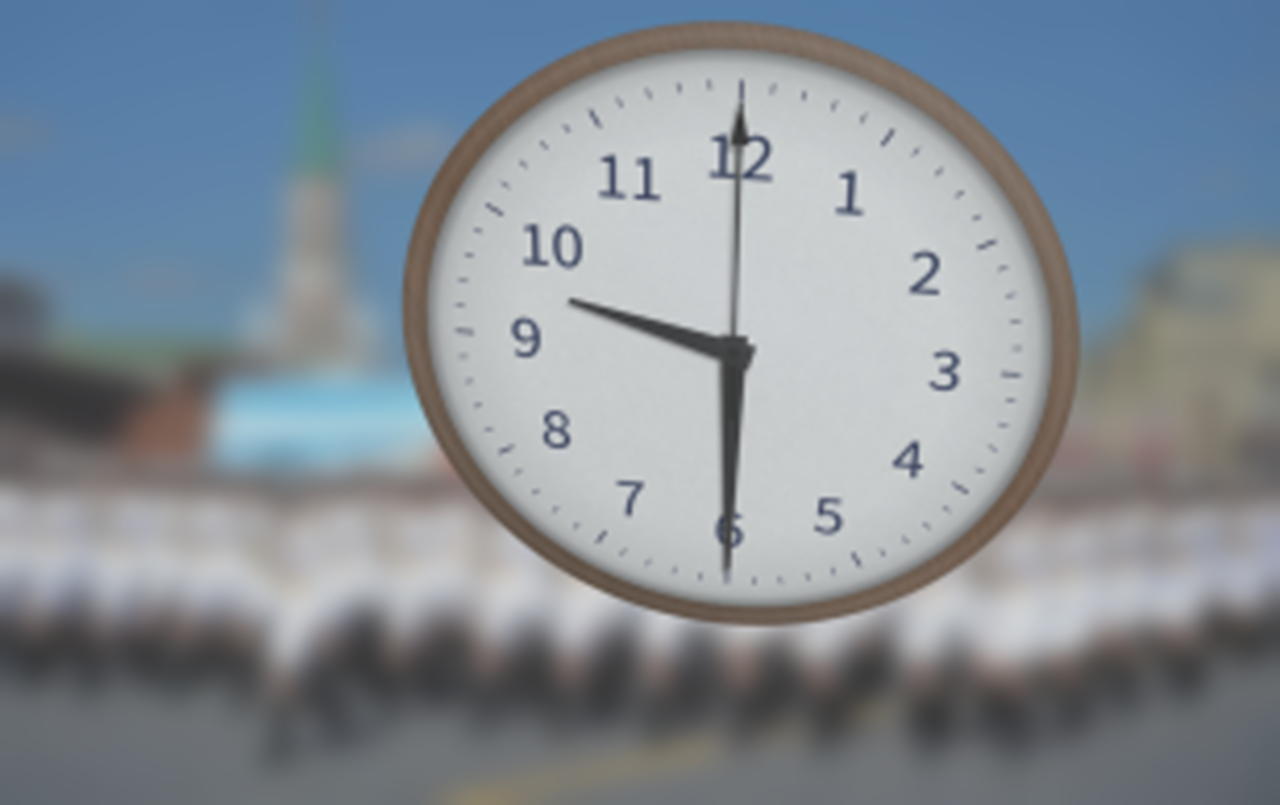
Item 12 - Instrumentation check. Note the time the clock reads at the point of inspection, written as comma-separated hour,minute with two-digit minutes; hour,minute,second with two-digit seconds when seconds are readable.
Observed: 9,30,00
